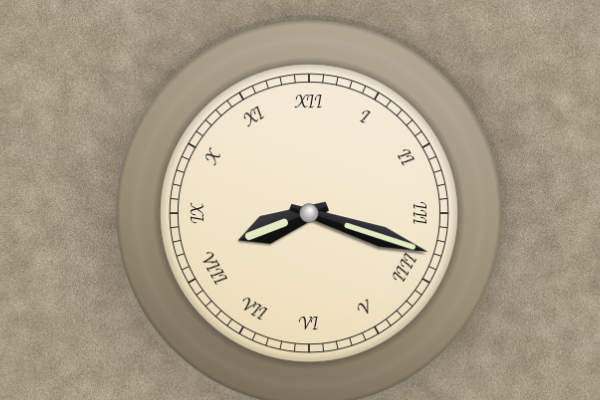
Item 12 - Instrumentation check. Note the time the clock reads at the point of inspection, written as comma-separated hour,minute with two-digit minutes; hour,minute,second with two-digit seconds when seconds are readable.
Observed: 8,18
